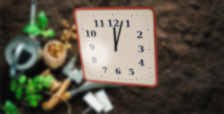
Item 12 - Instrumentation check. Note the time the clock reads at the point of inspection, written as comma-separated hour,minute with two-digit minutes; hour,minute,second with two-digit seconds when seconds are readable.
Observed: 12,03
